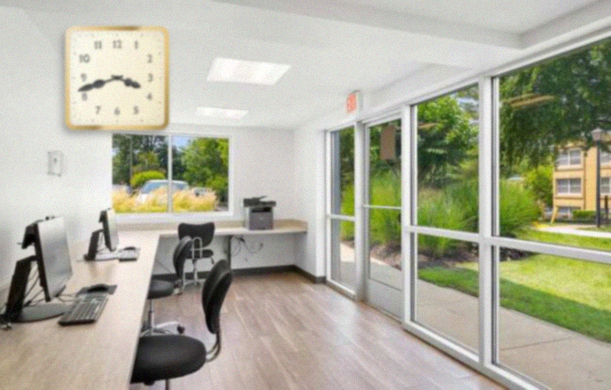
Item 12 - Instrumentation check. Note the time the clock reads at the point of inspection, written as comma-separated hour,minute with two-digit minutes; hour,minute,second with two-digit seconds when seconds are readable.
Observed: 3,42
